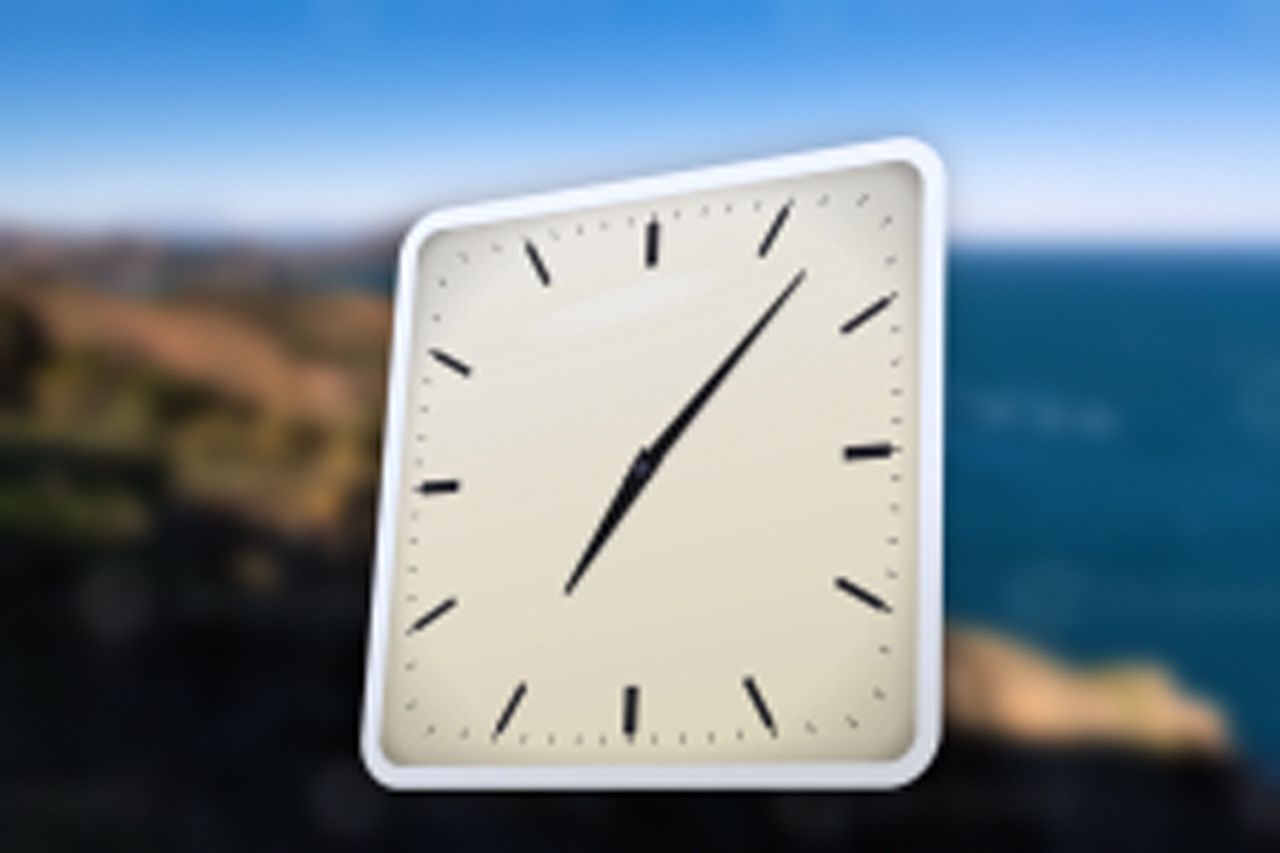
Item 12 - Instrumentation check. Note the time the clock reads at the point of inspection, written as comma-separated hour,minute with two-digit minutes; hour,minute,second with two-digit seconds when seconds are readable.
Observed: 7,07
